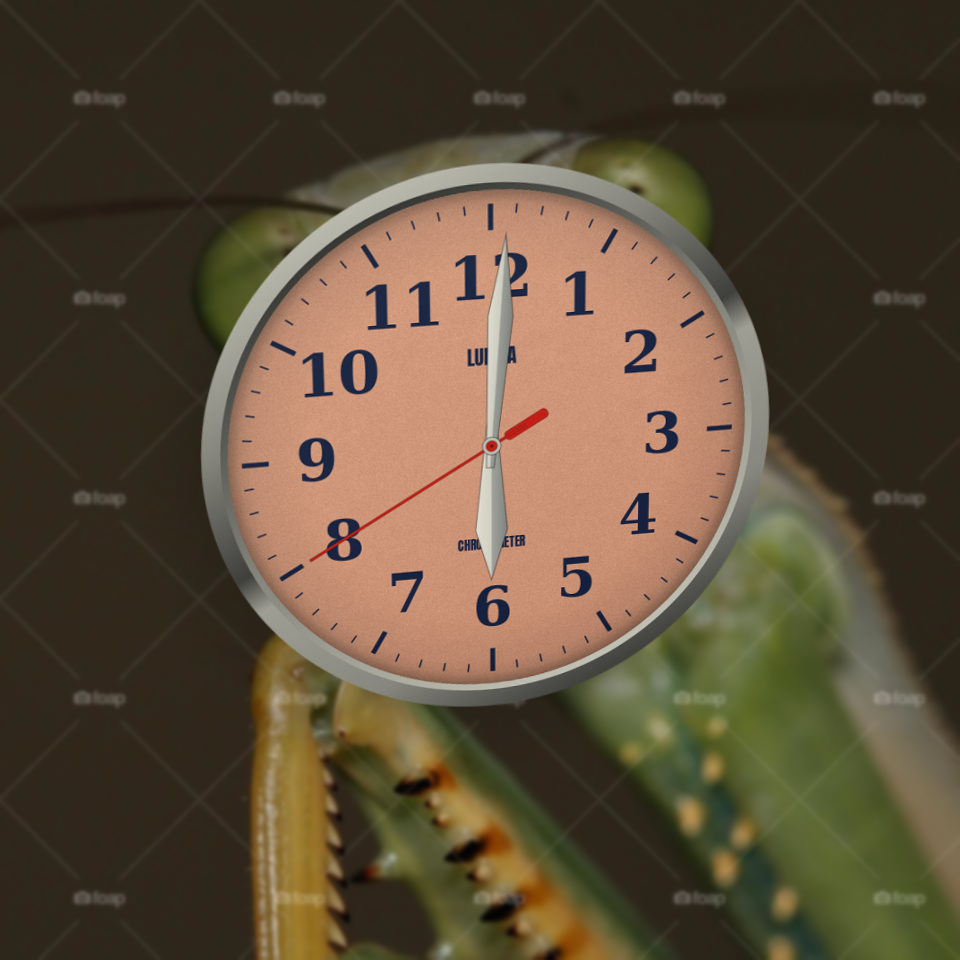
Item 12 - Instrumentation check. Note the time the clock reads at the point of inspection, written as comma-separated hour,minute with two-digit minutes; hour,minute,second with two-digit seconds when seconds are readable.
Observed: 6,00,40
